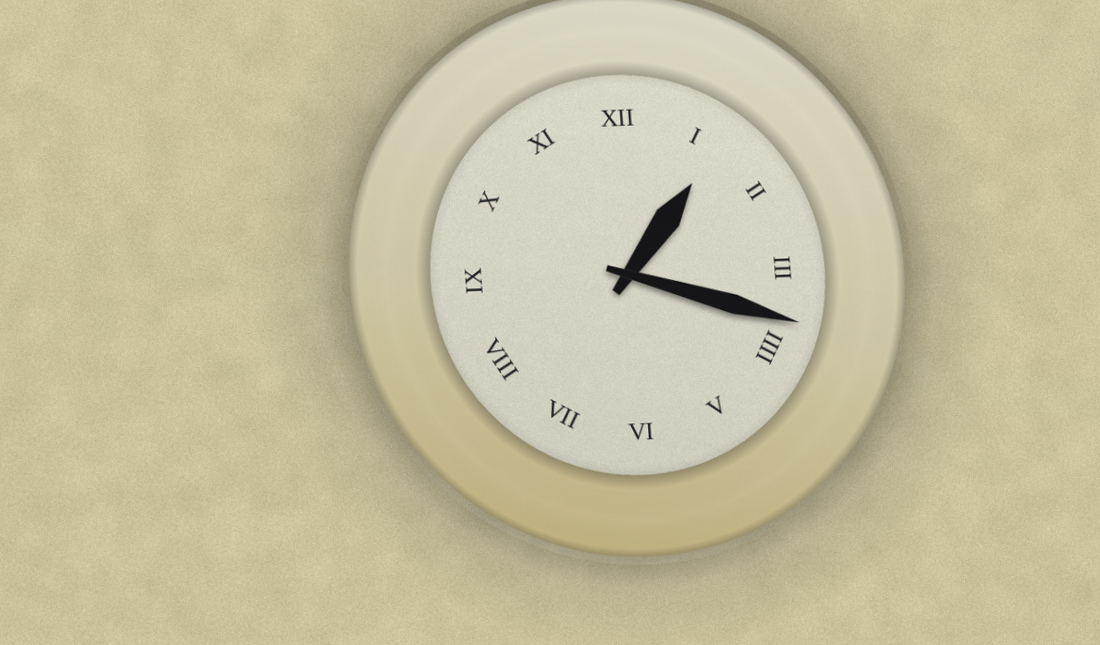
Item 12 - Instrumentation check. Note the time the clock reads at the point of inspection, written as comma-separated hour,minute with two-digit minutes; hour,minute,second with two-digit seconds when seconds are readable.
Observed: 1,18
